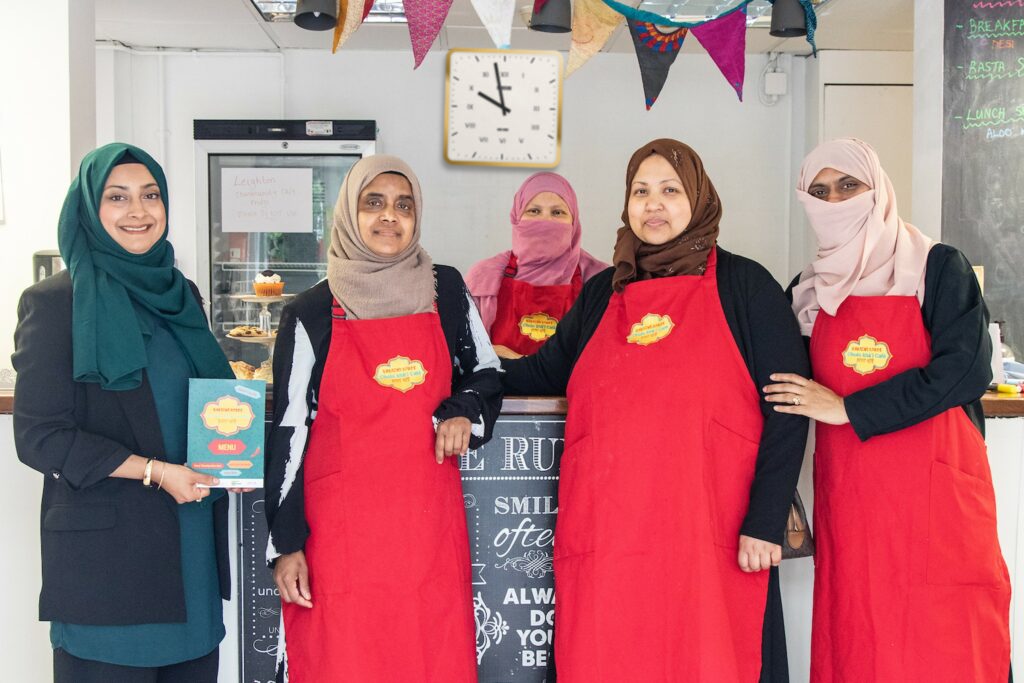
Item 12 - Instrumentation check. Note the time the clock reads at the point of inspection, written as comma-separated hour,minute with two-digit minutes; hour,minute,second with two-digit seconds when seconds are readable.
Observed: 9,58
